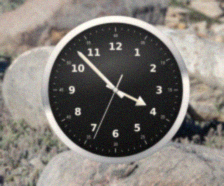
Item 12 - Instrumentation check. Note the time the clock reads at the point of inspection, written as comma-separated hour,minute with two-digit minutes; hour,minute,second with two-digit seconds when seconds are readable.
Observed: 3,52,34
